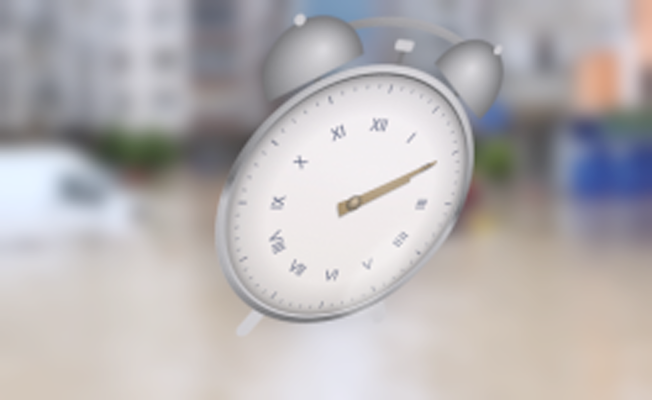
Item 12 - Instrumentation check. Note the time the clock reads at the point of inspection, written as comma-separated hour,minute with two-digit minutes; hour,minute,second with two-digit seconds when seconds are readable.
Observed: 2,10
